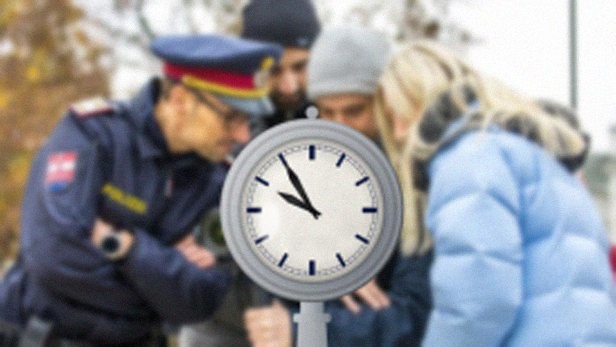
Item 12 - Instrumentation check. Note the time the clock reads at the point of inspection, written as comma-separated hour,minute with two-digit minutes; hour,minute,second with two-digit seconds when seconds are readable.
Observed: 9,55
